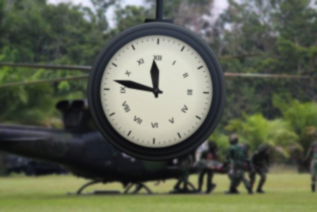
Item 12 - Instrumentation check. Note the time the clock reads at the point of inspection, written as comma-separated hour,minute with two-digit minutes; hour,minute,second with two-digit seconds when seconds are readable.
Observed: 11,47
